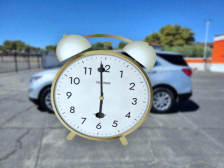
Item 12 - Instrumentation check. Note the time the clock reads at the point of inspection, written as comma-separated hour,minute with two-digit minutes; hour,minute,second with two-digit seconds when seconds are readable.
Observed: 5,59
